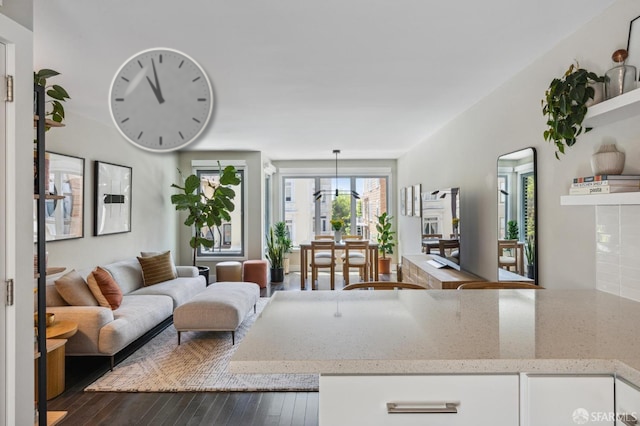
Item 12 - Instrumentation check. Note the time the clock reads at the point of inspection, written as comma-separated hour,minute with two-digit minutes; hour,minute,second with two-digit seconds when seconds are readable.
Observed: 10,58
